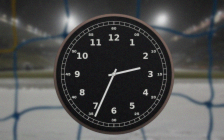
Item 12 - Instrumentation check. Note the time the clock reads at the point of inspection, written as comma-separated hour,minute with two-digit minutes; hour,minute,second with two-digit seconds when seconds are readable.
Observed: 2,34
